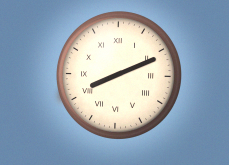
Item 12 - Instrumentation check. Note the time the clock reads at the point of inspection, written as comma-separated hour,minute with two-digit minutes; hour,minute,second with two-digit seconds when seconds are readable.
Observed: 8,11
